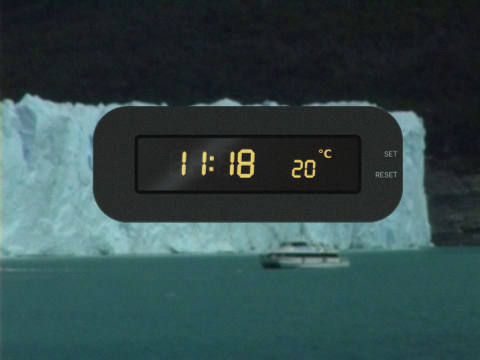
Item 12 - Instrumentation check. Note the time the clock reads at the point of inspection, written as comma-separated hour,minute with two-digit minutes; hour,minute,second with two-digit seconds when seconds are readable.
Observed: 11,18
